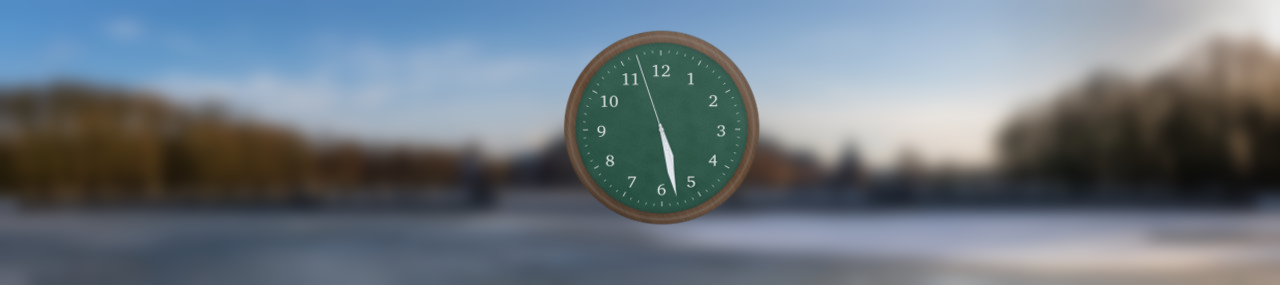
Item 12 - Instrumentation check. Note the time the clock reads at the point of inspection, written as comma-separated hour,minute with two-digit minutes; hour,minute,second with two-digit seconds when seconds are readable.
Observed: 5,27,57
